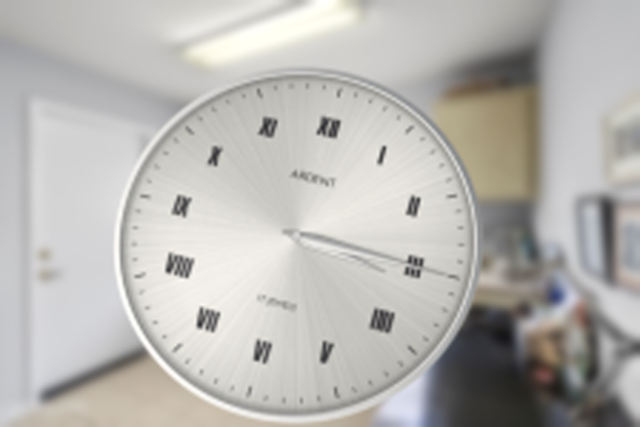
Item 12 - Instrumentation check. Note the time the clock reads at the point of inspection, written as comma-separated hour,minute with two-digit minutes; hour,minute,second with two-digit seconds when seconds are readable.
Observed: 3,15
